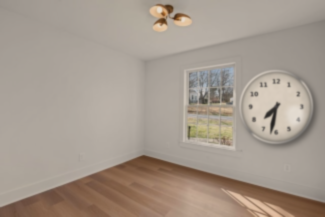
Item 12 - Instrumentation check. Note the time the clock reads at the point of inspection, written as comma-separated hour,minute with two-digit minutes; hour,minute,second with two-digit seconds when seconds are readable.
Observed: 7,32
